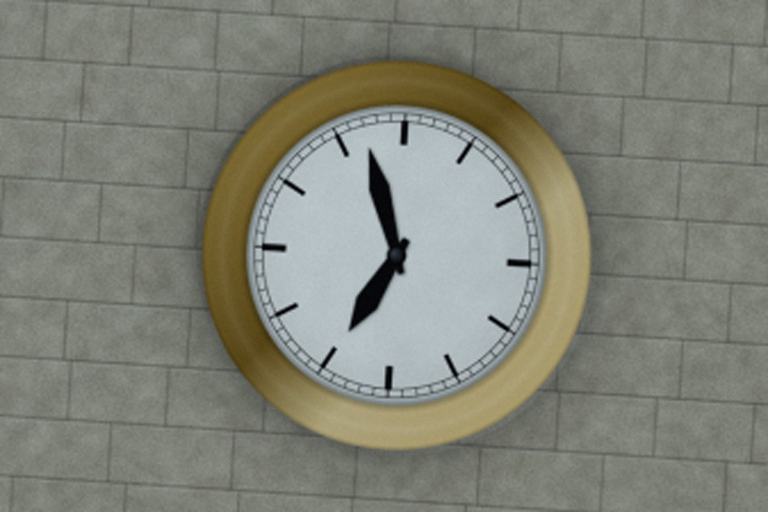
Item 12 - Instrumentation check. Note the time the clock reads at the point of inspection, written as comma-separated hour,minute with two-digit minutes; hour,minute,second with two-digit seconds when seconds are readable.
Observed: 6,57
